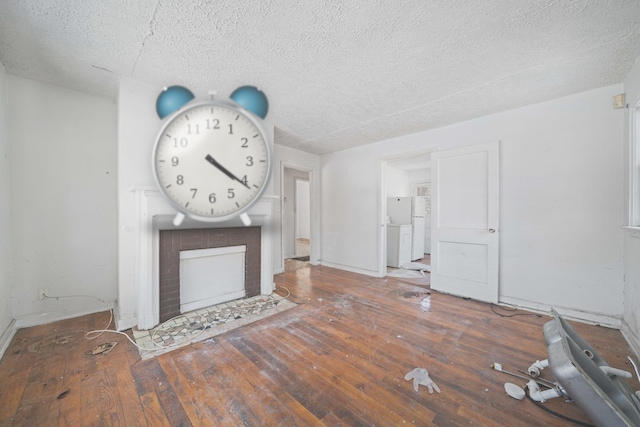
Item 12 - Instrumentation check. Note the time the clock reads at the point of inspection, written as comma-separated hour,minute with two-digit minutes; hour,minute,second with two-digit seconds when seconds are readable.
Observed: 4,21
